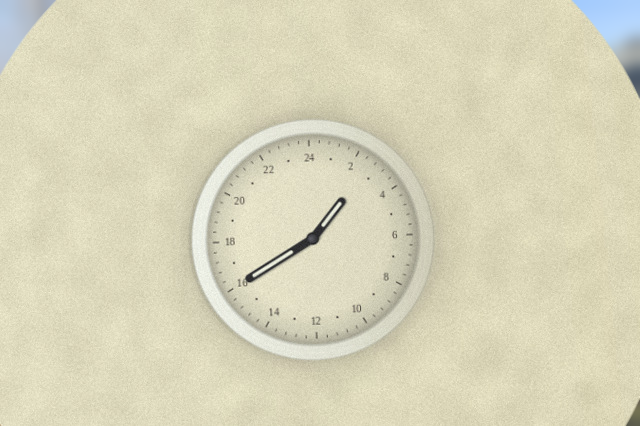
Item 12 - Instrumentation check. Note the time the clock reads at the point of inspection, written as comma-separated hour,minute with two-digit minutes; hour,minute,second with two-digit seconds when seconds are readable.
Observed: 2,40
